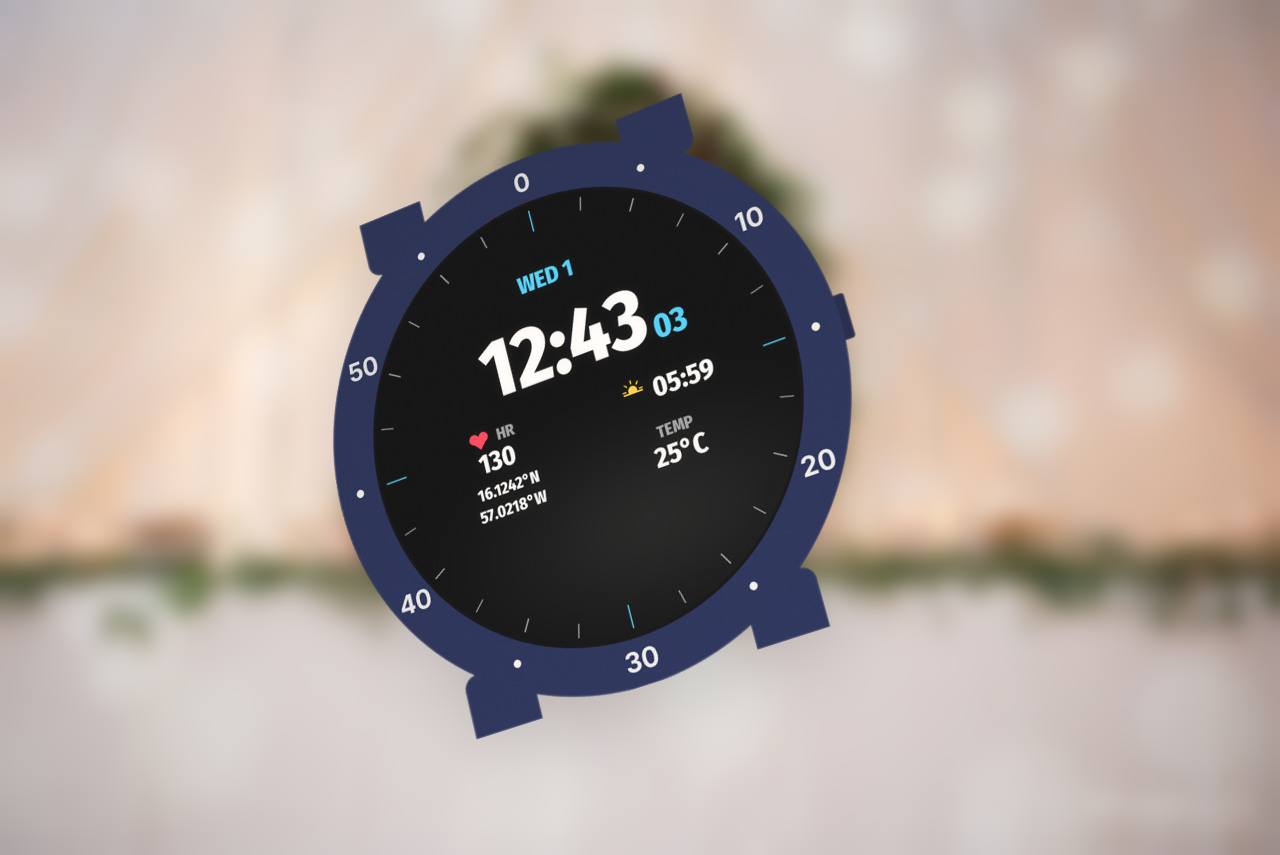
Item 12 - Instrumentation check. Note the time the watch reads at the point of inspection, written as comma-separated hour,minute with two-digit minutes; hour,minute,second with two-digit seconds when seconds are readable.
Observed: 12,43,03
